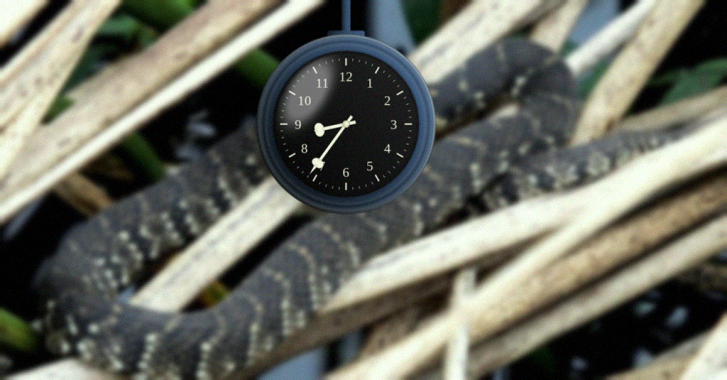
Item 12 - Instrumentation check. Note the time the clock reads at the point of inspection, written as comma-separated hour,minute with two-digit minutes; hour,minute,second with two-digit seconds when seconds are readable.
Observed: 8,36
